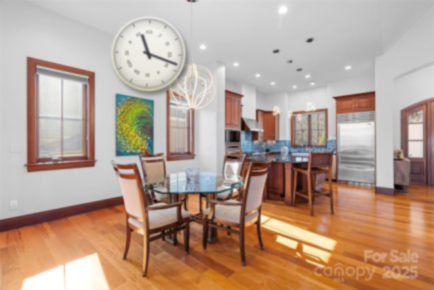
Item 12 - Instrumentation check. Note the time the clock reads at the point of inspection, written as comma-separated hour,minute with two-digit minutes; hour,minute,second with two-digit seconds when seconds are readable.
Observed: 11,18
